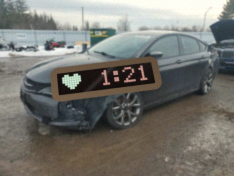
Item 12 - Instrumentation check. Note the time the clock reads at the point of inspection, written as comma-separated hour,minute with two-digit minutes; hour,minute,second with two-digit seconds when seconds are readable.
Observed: 1,21
